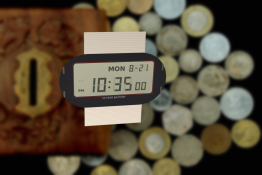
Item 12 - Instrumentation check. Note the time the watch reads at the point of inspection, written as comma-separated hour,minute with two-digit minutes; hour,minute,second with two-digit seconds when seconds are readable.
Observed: 10,35,00
